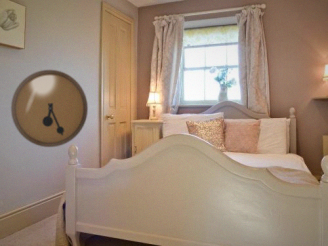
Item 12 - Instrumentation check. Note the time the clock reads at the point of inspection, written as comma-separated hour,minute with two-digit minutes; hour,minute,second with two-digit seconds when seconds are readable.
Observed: 6,26
